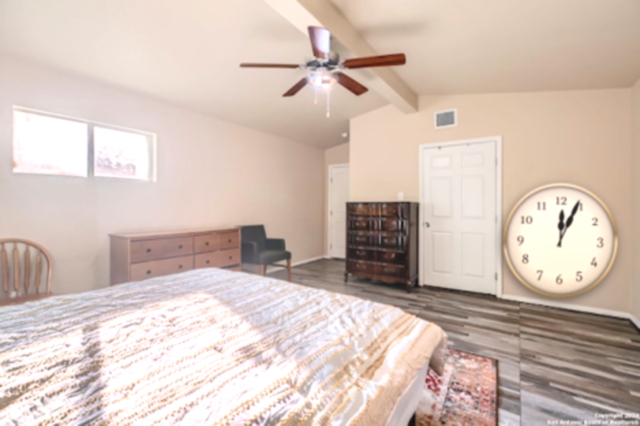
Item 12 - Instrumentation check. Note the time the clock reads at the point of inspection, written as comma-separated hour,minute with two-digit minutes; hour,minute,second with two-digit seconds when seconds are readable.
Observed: 12,04
